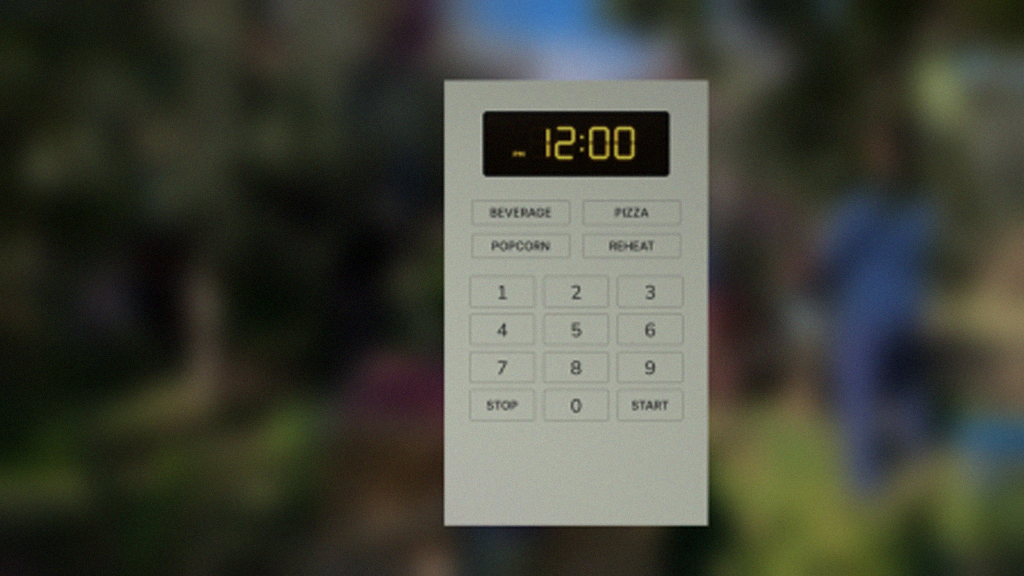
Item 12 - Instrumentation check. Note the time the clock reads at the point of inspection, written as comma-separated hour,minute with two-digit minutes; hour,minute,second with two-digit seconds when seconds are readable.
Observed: 12,00
